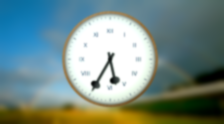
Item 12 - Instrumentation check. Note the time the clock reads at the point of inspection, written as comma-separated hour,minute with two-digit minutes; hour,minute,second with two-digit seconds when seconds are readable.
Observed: 5,35
